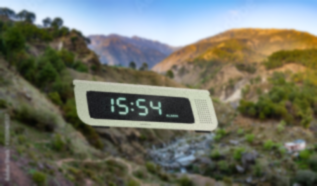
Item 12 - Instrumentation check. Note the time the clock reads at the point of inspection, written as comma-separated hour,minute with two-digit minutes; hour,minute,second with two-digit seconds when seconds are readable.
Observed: 15,54
